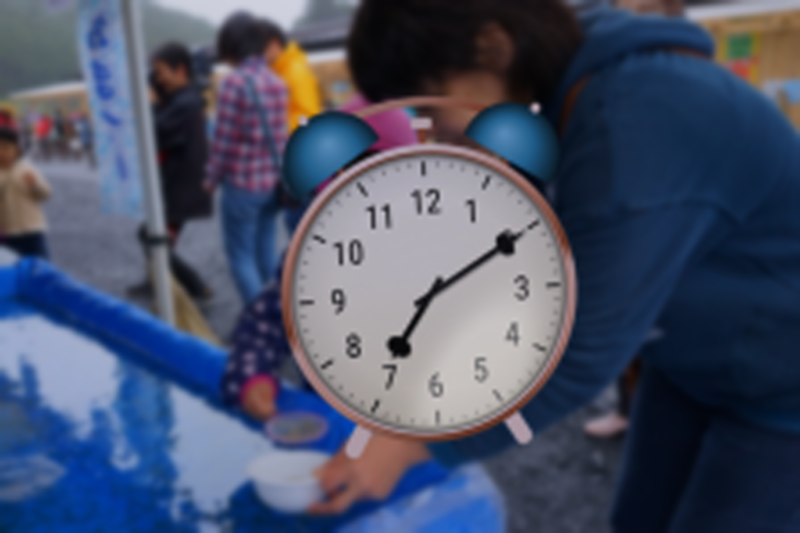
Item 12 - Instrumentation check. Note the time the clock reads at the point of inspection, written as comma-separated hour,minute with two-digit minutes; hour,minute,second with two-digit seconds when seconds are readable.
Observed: 7,10
